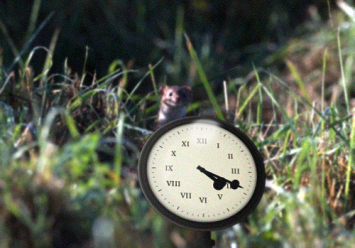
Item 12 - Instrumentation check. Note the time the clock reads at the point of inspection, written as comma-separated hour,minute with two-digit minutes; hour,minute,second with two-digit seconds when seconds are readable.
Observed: 4,19
